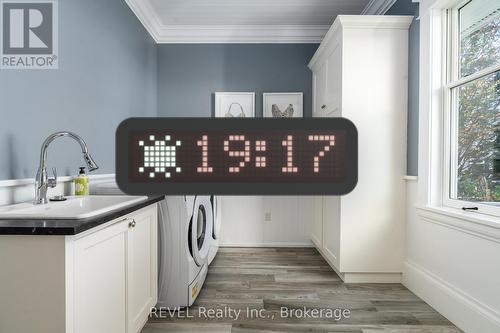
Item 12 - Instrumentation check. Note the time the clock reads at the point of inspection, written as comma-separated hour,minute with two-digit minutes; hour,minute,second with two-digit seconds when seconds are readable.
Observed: 19,17
